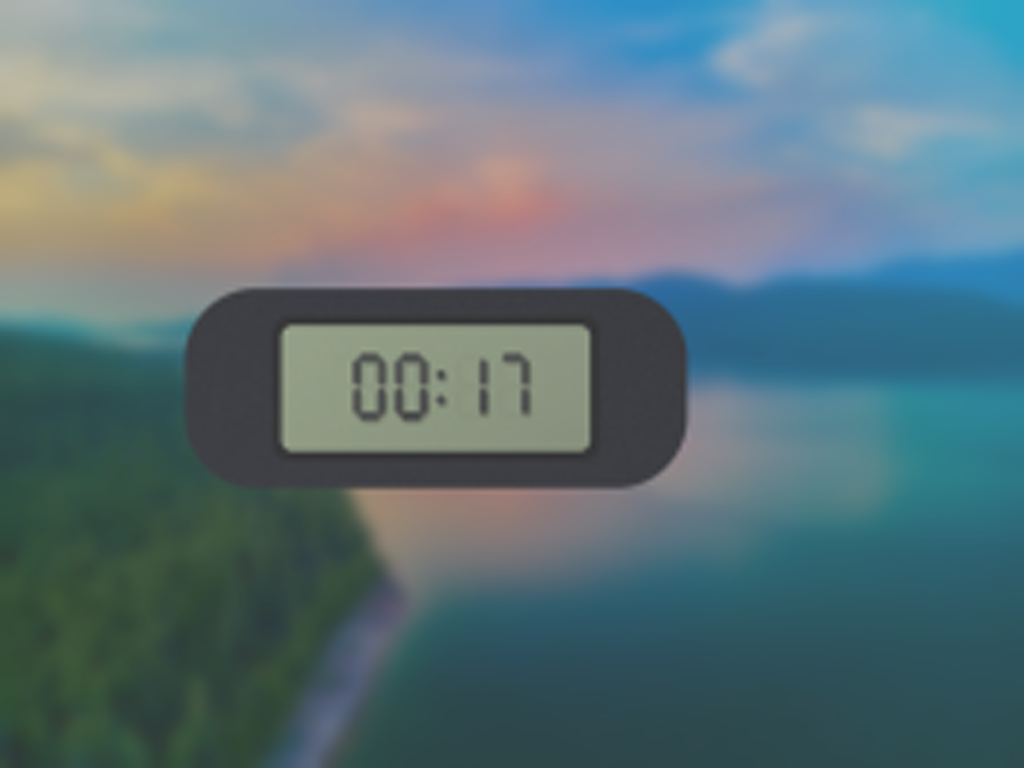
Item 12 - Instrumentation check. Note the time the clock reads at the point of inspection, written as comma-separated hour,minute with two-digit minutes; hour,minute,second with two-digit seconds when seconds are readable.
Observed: 0,17
